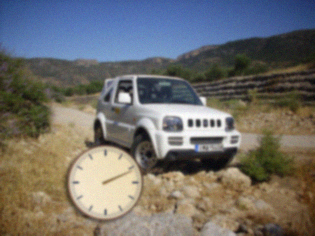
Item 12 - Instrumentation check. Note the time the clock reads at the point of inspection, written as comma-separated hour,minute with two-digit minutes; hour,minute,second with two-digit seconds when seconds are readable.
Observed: 2,11
